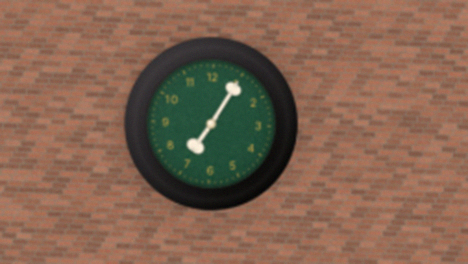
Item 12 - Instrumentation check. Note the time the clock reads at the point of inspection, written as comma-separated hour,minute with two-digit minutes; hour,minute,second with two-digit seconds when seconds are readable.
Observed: 7,05
